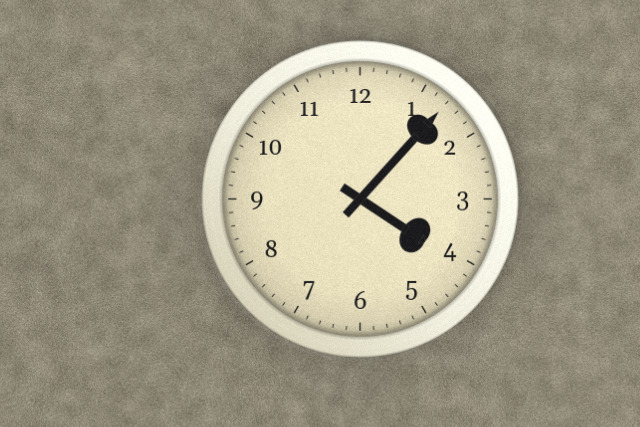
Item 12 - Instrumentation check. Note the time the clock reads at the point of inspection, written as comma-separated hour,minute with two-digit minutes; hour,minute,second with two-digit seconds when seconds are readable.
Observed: 4,07
